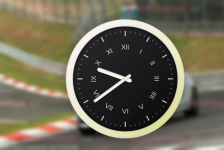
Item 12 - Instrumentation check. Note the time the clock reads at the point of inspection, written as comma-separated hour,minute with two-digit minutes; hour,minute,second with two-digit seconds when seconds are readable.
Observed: 9,39
